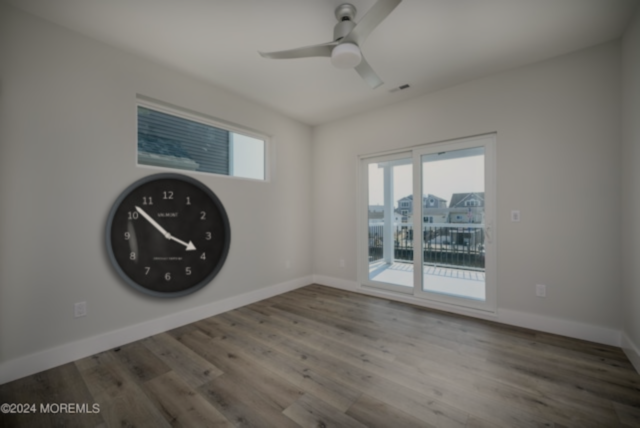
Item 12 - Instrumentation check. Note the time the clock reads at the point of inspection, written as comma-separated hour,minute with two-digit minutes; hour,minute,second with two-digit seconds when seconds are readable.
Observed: 3,52
